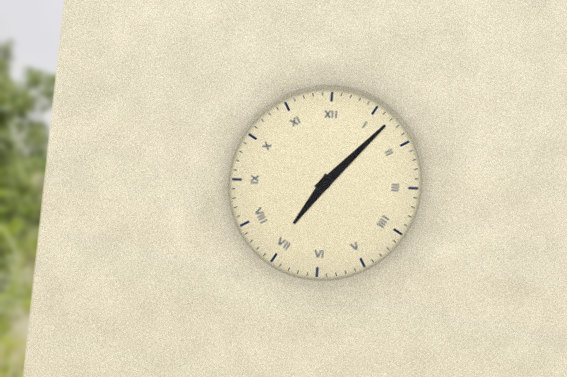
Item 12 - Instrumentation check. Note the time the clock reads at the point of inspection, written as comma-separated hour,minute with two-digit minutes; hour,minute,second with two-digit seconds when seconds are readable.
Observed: 7,07
